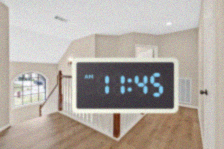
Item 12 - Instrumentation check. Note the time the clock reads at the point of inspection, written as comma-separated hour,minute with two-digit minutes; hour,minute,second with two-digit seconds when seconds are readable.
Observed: 11,45
